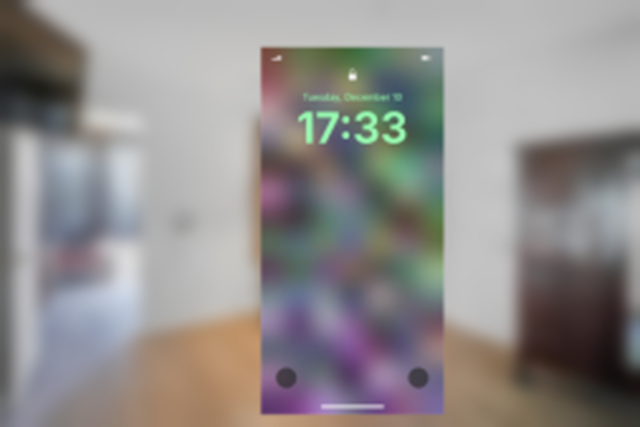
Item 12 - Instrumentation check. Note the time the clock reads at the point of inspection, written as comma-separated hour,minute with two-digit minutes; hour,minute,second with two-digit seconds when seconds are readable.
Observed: 17,33
